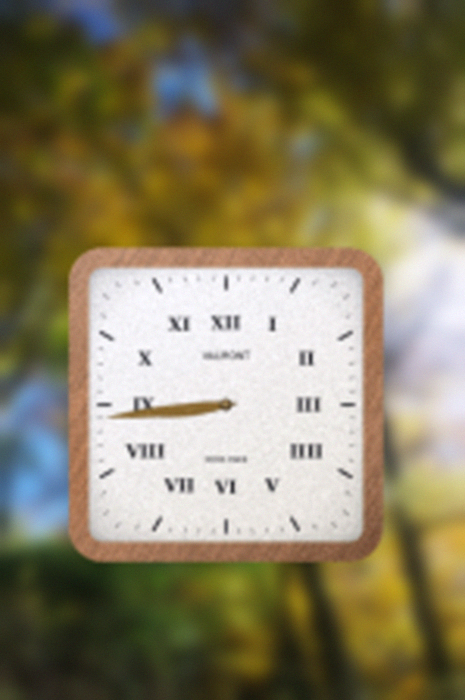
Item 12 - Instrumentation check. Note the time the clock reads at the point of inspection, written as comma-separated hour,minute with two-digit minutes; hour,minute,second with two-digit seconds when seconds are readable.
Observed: 8,44
